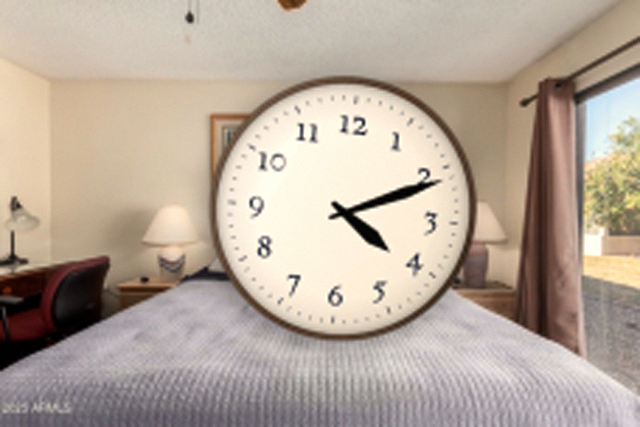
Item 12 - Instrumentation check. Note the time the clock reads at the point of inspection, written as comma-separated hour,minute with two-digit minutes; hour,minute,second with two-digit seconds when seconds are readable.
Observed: 4,11
